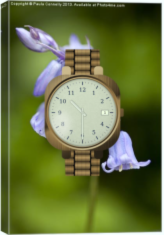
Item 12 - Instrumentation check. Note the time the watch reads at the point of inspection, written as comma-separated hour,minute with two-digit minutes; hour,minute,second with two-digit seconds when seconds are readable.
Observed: 10,30
